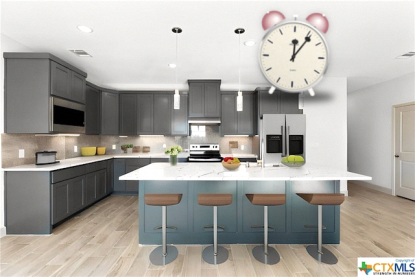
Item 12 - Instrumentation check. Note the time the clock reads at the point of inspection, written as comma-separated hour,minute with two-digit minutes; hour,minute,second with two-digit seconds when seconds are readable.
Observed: 12,06
